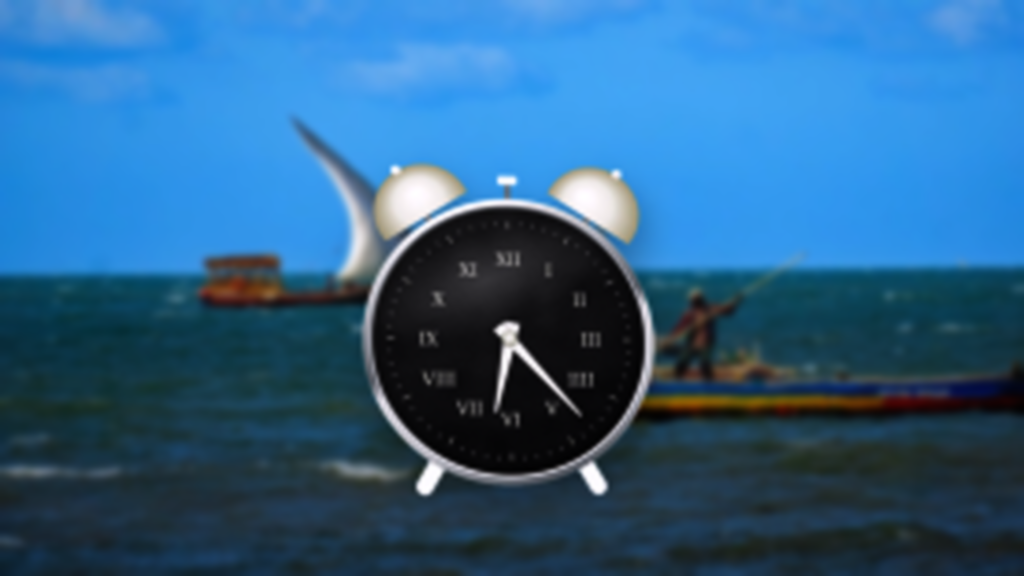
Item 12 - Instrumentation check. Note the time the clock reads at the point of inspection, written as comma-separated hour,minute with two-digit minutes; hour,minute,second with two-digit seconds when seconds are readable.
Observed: 6,23
